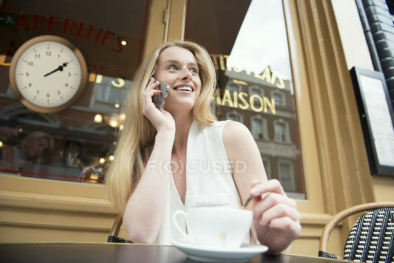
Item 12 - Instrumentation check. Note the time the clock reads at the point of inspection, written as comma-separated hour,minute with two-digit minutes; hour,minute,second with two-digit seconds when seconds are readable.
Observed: 2,10
